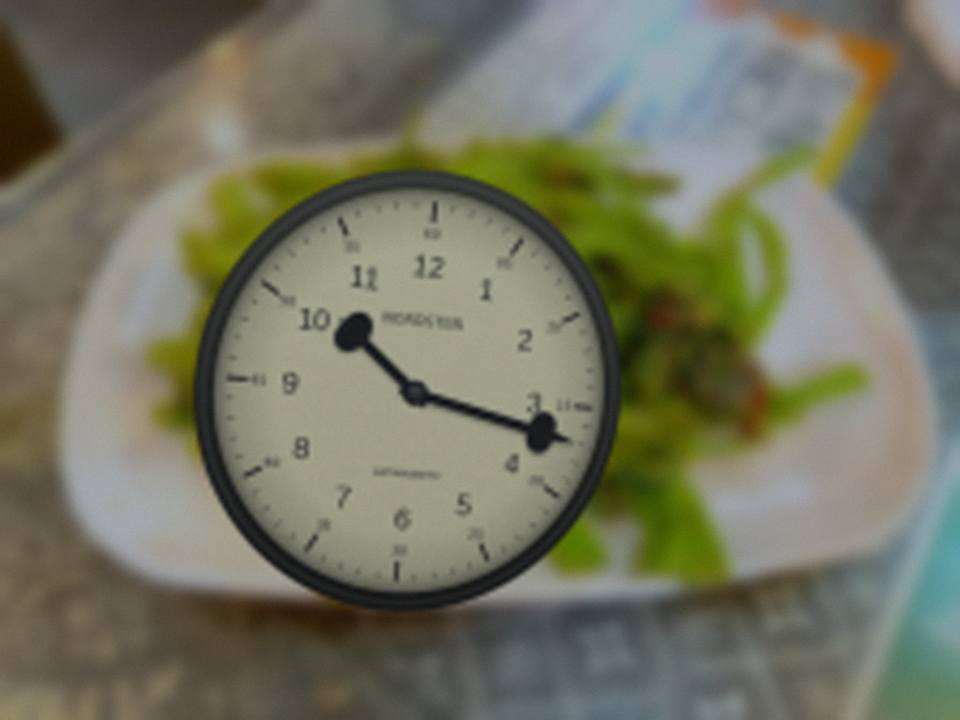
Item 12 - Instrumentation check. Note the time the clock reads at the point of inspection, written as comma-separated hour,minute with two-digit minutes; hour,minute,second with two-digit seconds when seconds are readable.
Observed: 10,17
